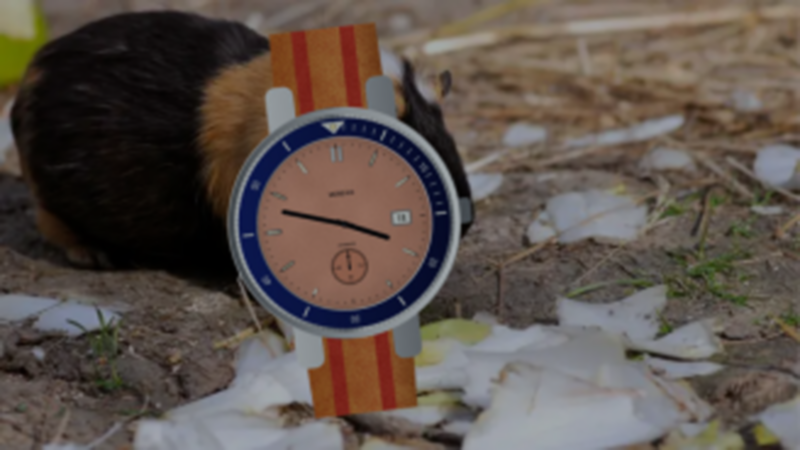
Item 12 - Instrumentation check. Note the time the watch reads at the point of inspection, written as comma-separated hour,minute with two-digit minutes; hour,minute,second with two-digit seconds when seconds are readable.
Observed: 3,48
